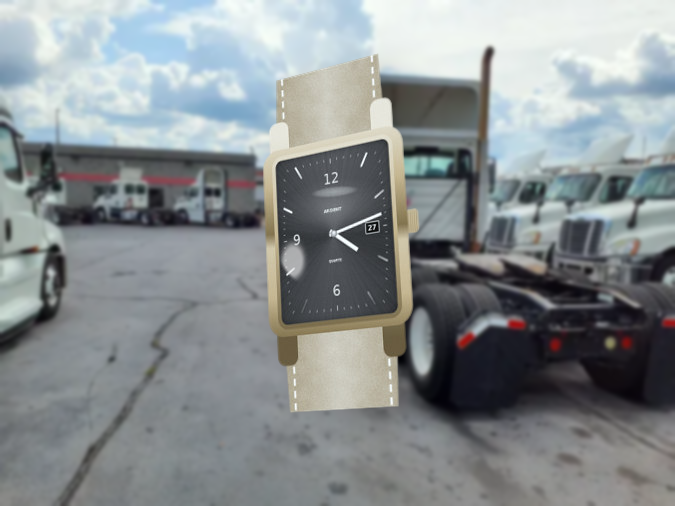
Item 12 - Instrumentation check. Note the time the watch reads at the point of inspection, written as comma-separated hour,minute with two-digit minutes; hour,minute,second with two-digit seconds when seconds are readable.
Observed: 4,13
